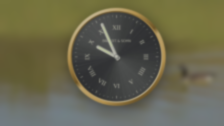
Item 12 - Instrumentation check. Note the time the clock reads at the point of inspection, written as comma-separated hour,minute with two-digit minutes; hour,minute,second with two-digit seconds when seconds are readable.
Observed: 9,56
